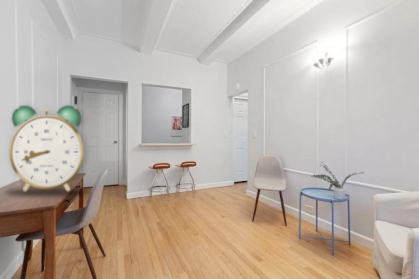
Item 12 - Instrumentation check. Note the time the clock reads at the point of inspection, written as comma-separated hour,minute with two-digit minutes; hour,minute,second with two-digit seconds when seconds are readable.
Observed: 8,42
